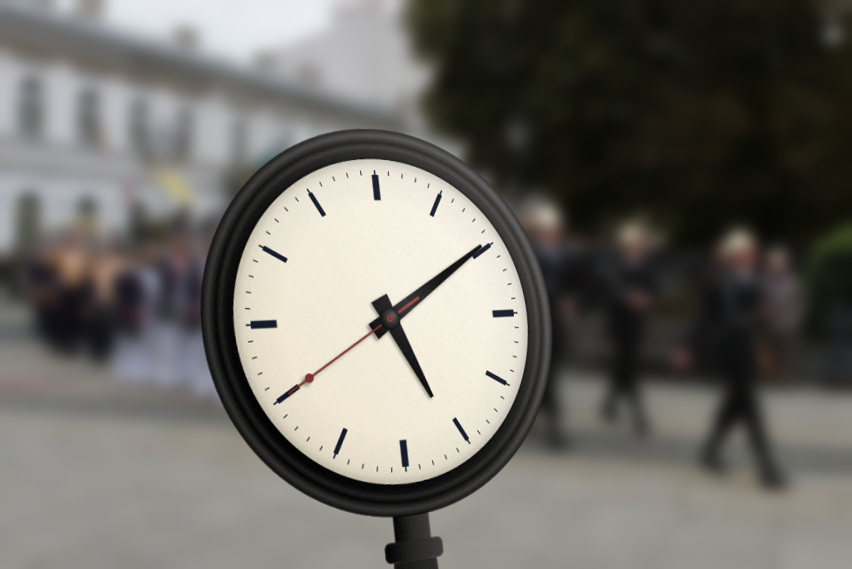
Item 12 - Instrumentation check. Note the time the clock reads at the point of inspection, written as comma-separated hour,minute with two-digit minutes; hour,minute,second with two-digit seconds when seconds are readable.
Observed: 5,09,40
